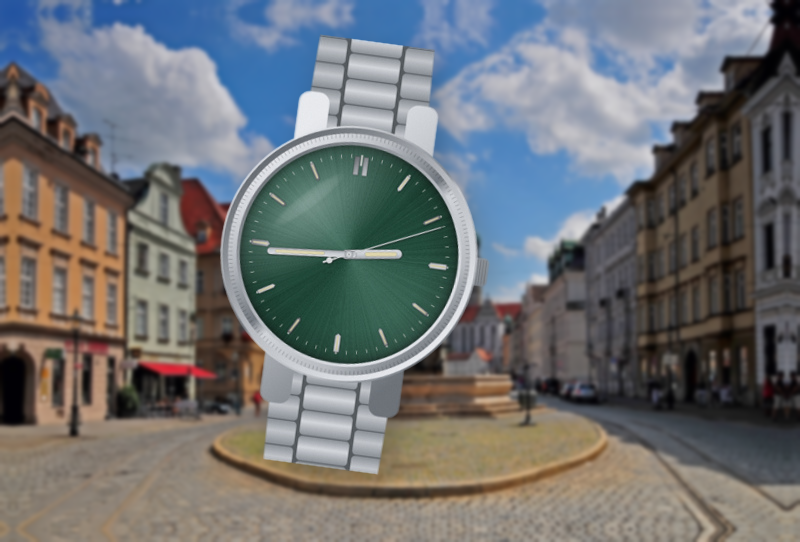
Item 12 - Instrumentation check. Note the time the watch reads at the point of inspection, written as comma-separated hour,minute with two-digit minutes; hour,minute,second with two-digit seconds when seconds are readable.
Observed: 2,44,11
